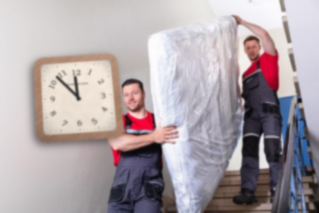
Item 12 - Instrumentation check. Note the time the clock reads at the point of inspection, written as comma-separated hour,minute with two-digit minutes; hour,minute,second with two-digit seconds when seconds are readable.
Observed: 11,53
